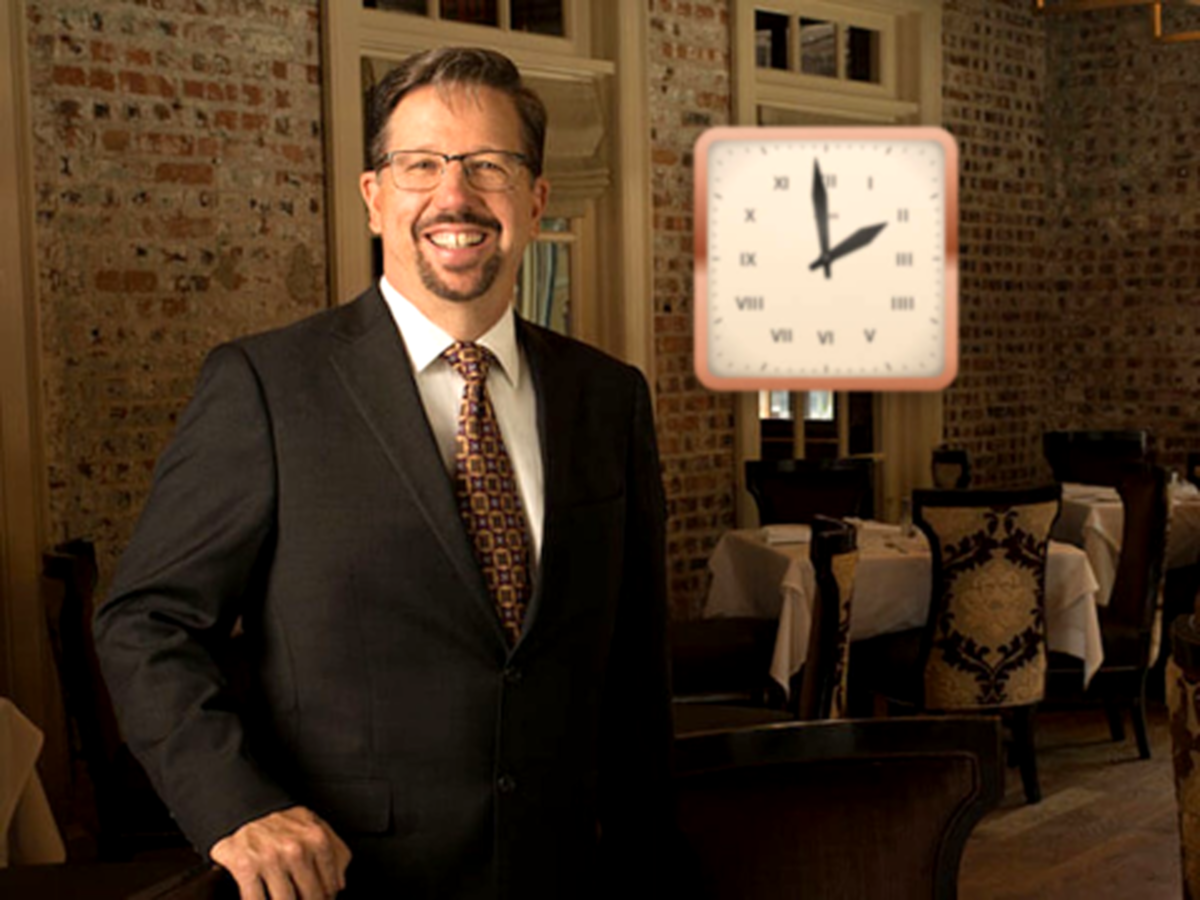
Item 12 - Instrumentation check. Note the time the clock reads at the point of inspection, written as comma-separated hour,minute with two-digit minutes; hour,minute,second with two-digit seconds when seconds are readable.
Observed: 1,59
